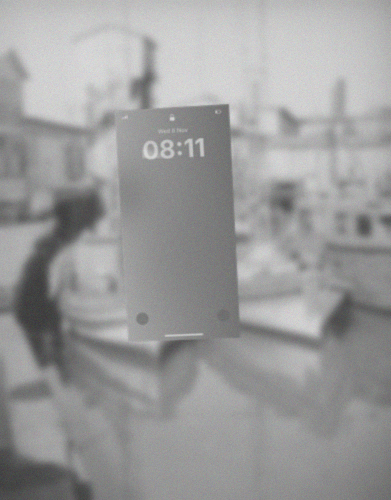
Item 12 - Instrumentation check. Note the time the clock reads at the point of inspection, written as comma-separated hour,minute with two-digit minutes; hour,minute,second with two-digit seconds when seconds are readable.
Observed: 8,11
